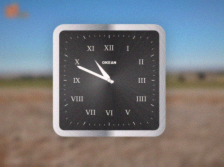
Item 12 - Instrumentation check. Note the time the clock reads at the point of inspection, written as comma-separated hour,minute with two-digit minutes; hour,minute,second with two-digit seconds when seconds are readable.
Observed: 10,49
